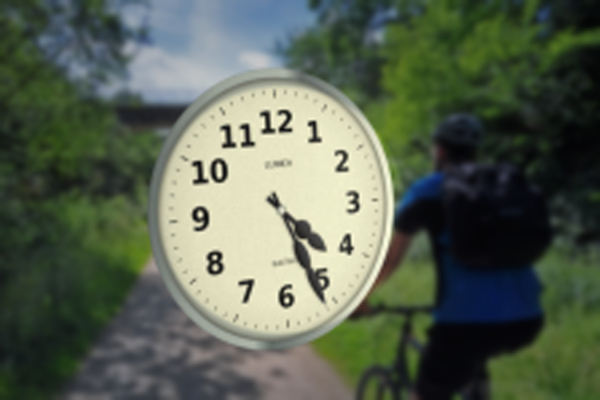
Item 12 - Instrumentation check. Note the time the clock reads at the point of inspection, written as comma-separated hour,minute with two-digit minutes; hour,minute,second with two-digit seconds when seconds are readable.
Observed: 4,26
